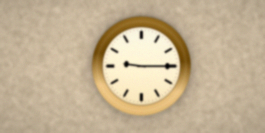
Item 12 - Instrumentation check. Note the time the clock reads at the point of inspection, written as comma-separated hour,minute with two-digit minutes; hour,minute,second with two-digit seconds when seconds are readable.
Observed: 9,15
